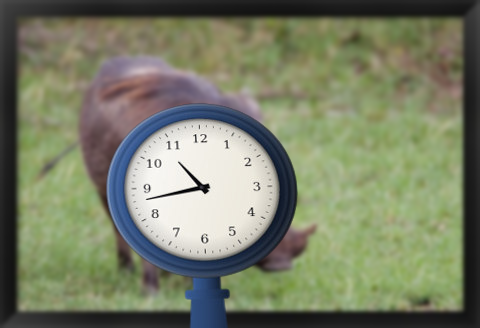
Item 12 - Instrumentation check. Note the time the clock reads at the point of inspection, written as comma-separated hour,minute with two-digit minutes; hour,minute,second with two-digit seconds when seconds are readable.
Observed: 10,43
